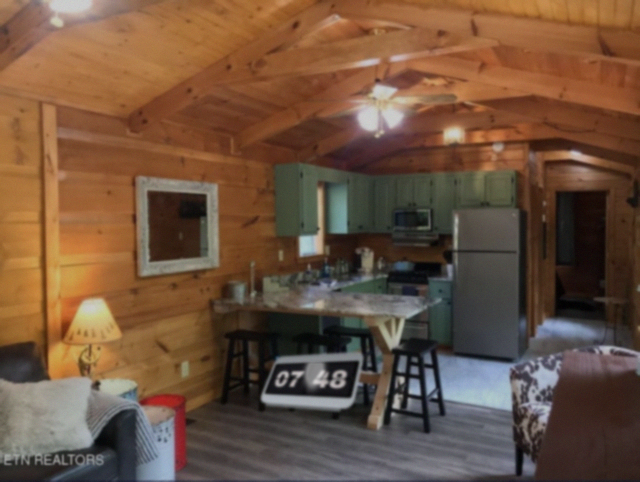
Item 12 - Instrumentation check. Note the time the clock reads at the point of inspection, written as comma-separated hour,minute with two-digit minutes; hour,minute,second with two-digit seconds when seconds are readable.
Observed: 7,48
